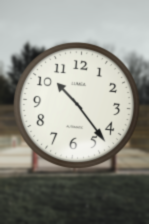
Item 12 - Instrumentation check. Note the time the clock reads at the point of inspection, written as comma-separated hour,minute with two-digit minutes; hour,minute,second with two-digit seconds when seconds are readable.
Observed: 10,23
